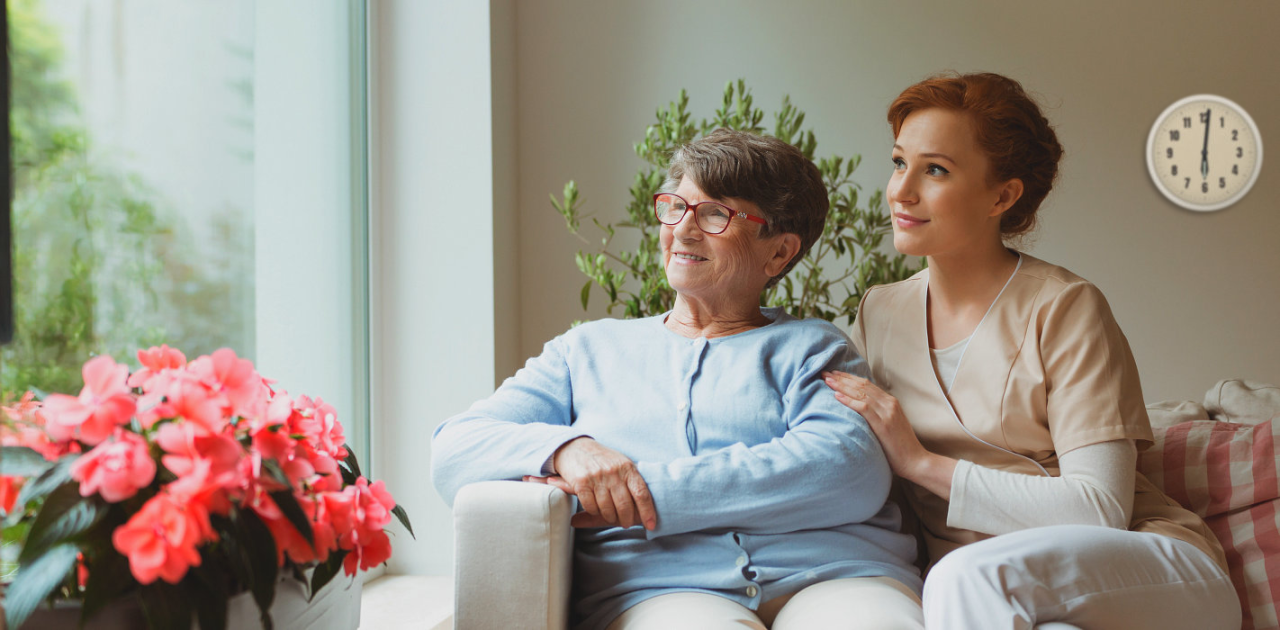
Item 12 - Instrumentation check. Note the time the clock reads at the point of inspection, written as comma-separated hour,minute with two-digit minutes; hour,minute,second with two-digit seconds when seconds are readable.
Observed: 6,01
